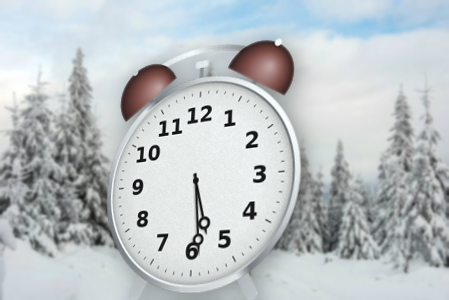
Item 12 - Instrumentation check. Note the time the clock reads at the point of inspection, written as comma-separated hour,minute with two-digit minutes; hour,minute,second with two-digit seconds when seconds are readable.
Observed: 5,29
